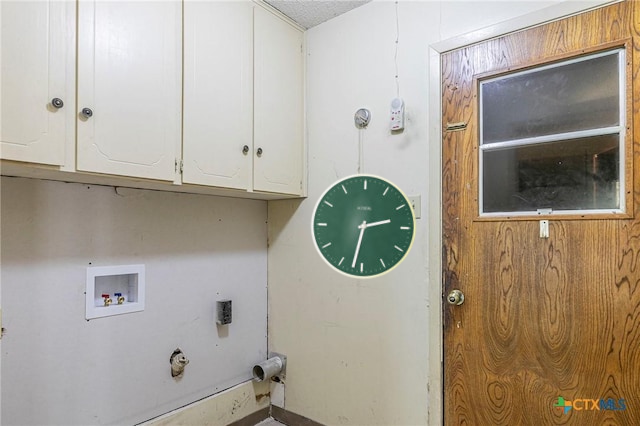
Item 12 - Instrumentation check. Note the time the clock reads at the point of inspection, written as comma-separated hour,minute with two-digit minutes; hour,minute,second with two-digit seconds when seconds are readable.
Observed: 2,32
